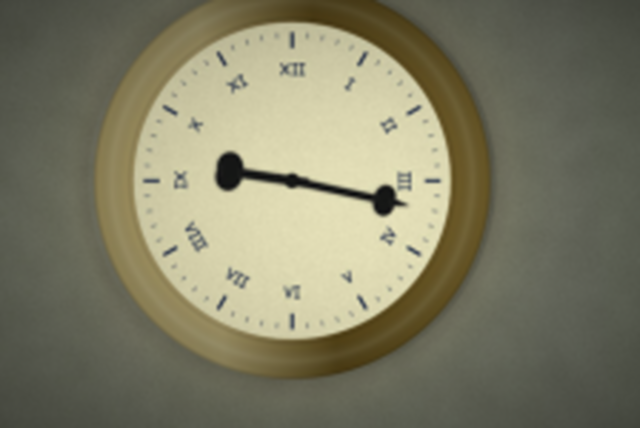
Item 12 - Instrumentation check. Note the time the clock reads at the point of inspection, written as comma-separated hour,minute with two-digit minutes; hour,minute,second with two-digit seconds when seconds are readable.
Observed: 9,17
